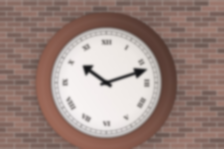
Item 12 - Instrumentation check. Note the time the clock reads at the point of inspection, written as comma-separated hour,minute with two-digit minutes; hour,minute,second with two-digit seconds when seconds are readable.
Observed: 10,12
